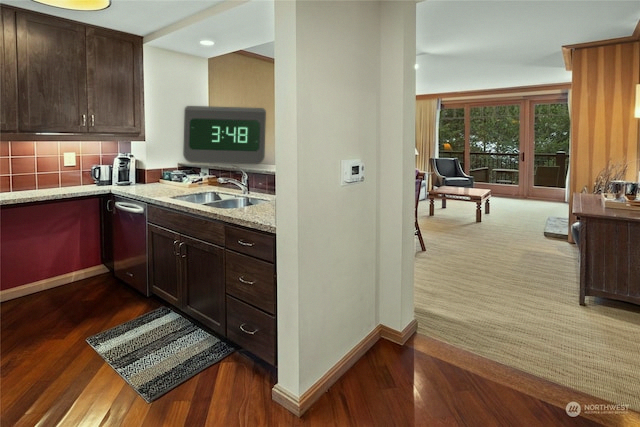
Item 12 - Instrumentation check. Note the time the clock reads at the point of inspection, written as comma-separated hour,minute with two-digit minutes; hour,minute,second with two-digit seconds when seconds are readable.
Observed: 3,48
